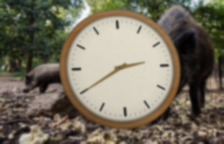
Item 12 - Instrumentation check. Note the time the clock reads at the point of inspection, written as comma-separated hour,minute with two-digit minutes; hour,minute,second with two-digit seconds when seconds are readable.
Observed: 2,40
